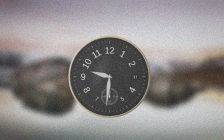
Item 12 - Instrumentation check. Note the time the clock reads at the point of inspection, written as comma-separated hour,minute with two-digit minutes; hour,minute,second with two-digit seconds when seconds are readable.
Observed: 9,31
